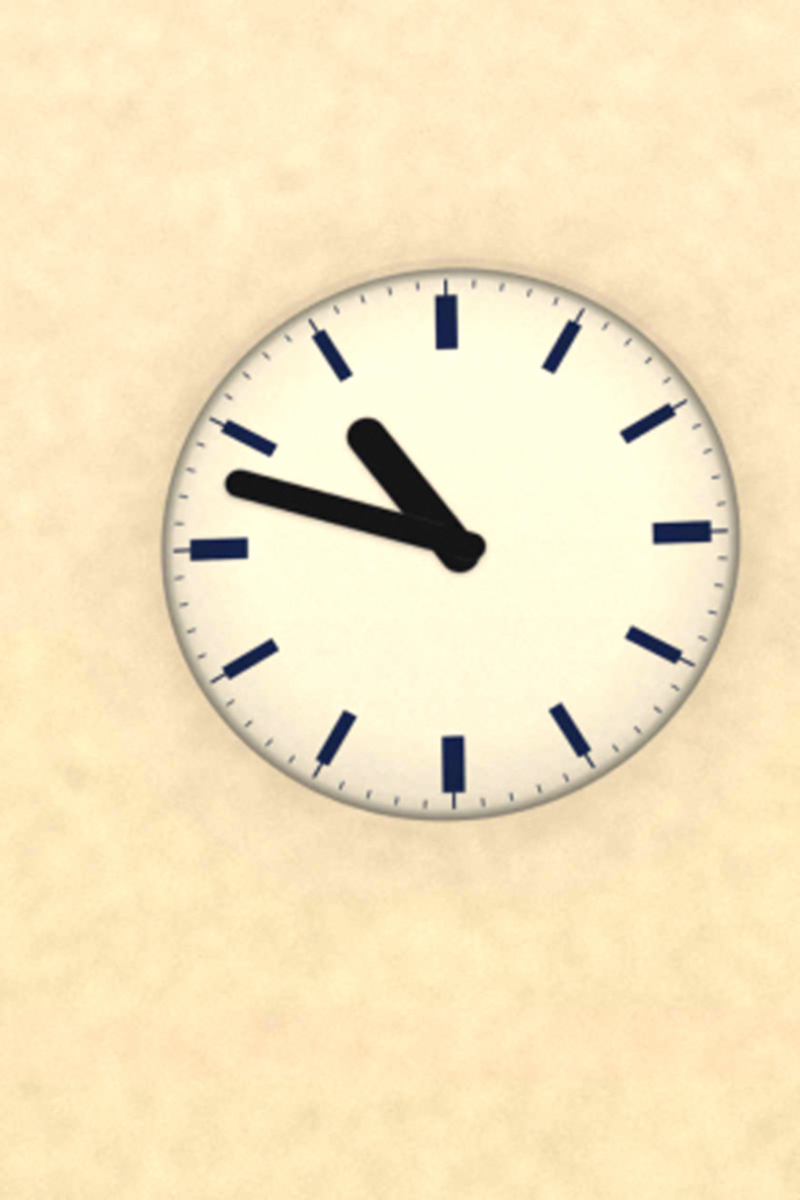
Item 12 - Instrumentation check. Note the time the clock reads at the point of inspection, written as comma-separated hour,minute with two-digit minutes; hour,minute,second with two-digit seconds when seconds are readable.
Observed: 10,48
